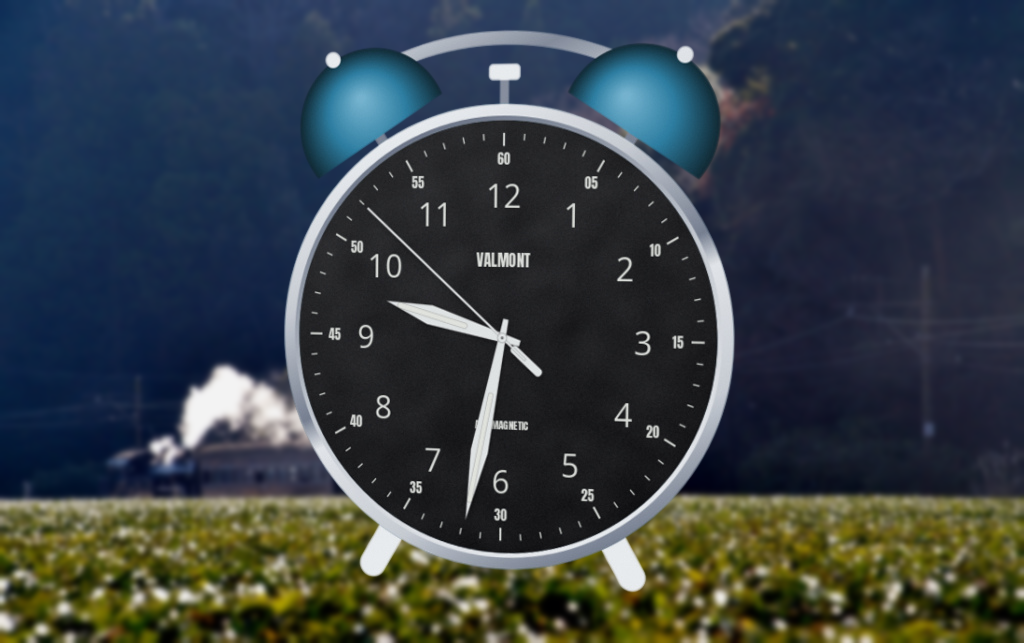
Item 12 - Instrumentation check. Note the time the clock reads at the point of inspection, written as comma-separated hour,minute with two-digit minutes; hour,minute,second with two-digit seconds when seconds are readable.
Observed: 9,31,52
